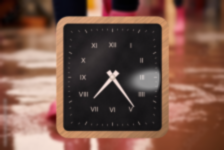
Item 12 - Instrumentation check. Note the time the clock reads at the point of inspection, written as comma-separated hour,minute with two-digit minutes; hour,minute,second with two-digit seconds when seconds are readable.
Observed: 7,24
